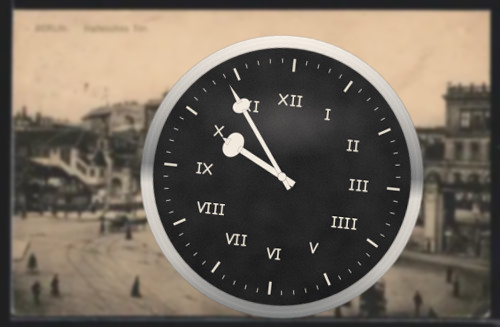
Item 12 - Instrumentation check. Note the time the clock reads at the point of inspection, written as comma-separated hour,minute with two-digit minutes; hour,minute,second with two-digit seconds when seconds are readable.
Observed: 9,54
